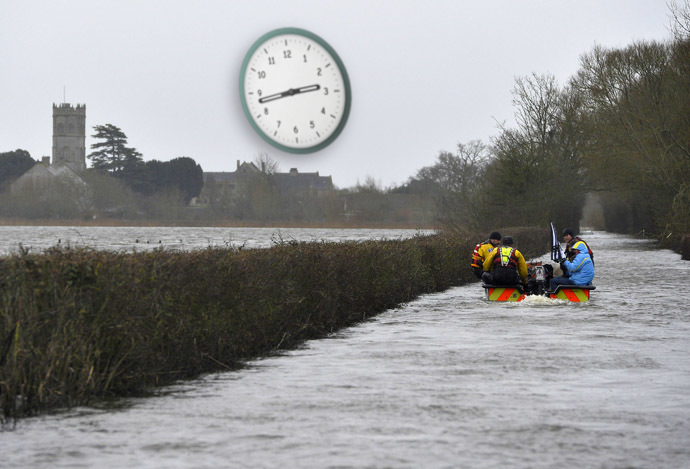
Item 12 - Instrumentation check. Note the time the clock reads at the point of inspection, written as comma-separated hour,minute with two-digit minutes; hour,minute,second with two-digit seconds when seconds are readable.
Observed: 2,43
